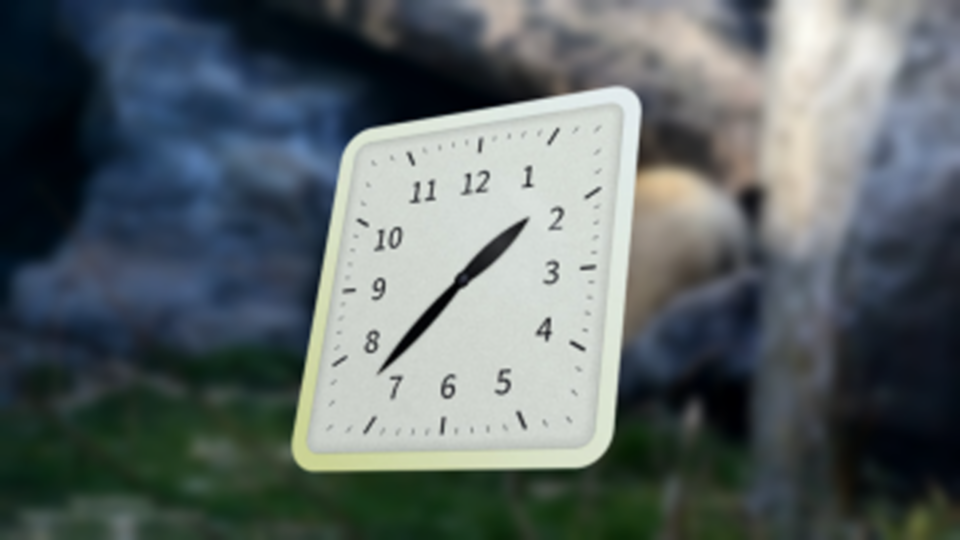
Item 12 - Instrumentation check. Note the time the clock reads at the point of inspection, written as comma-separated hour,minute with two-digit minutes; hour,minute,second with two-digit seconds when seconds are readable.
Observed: 1,37
